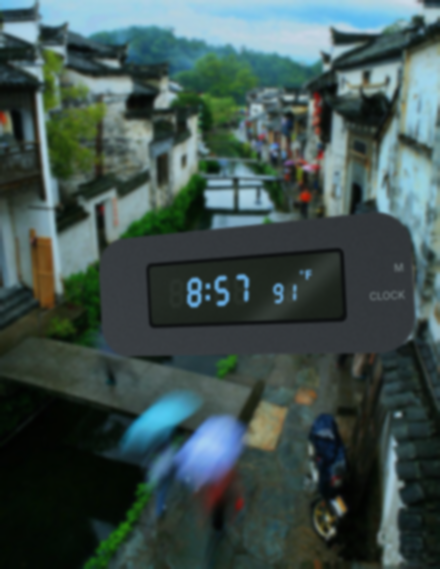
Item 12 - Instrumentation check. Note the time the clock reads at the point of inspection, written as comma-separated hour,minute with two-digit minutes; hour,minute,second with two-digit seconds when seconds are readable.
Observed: 8,57
